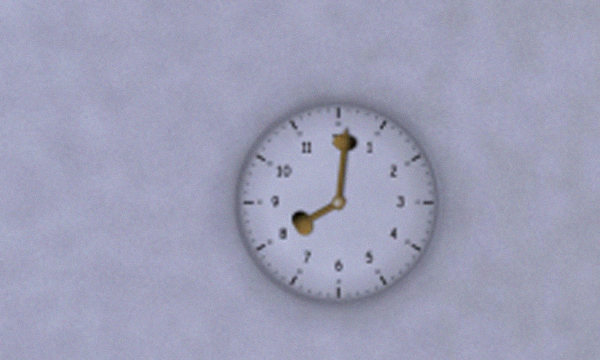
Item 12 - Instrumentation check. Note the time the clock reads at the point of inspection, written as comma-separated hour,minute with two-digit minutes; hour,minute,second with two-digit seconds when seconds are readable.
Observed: 8,01
